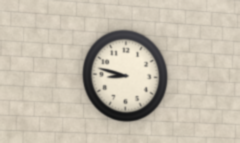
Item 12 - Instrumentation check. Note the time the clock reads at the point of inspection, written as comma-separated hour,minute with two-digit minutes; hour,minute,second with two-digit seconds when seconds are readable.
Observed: 8,47
